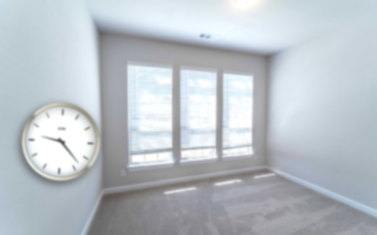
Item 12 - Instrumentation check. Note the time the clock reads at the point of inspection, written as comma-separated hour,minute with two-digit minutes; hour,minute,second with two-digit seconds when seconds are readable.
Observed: 9,23
